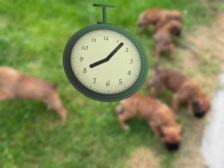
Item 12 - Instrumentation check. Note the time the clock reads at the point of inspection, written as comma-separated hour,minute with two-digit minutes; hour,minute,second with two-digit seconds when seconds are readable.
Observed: 8,07
